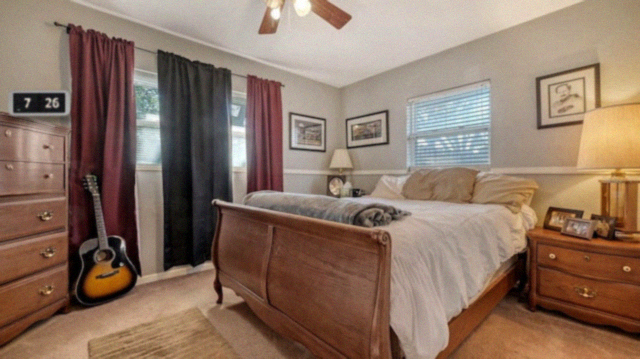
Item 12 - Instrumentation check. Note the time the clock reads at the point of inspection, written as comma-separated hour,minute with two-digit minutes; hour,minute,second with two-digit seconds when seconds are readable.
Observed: 7,26
